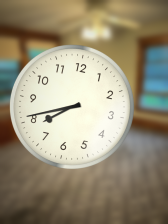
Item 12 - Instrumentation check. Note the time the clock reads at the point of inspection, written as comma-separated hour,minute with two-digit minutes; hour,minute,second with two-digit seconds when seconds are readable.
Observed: 7,41
